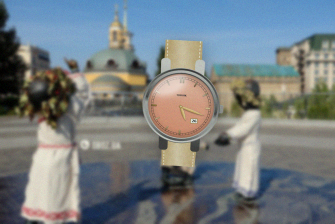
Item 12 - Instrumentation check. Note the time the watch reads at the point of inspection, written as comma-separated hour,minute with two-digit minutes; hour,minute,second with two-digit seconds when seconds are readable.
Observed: 5,18
